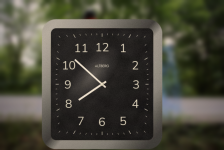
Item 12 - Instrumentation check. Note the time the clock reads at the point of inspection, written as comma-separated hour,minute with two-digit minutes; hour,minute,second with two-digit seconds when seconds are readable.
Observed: 7,52
